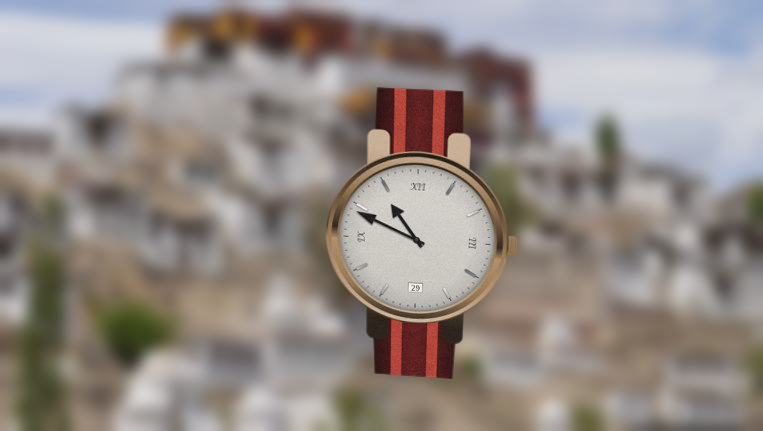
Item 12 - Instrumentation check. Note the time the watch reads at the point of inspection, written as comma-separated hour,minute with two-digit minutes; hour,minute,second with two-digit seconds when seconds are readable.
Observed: 10,49
